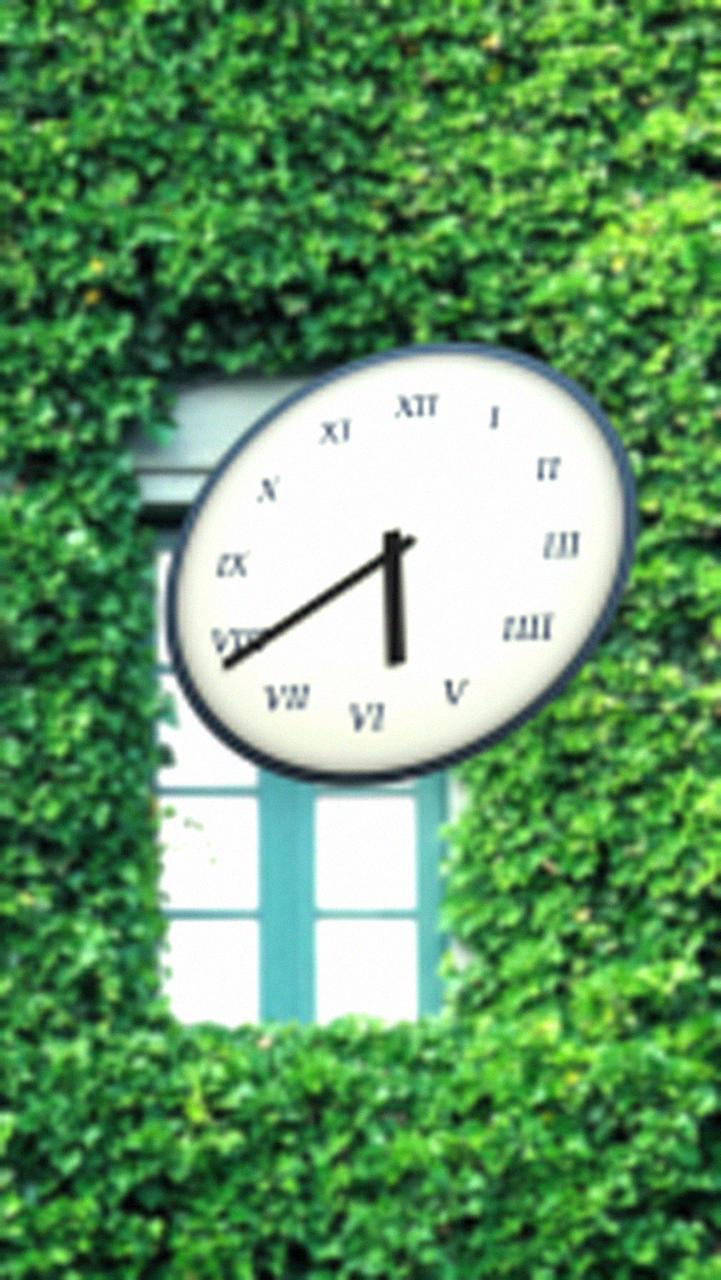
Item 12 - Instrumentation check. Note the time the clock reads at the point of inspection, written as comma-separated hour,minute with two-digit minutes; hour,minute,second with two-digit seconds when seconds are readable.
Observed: 5,39
